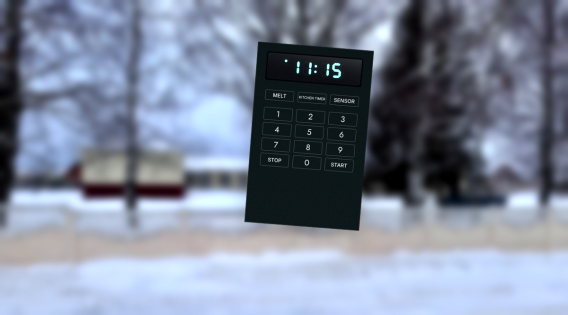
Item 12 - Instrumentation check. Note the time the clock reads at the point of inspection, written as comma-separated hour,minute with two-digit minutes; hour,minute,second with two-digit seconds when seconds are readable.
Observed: 11,15
